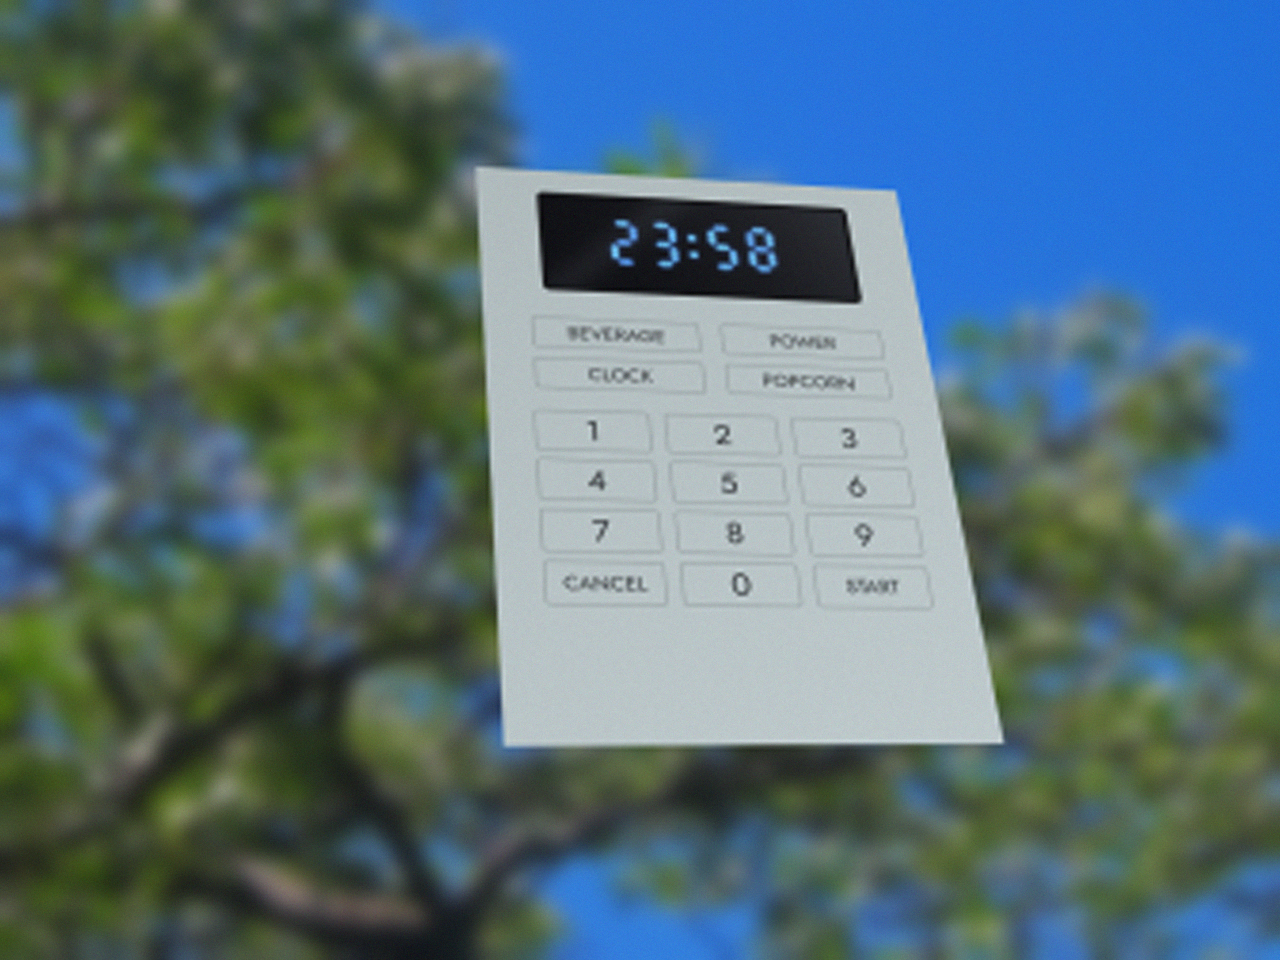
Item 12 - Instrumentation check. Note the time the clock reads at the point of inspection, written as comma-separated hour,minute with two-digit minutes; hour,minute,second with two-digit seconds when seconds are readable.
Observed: 23,58
